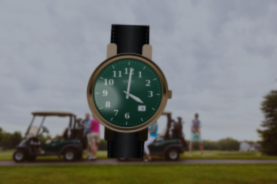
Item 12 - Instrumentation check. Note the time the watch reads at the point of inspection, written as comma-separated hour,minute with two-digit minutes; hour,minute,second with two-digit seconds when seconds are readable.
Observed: 4,01
